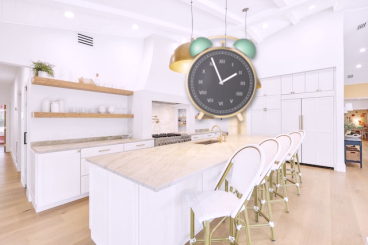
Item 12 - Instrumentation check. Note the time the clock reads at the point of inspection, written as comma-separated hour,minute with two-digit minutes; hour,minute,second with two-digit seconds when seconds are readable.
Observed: 1,56
